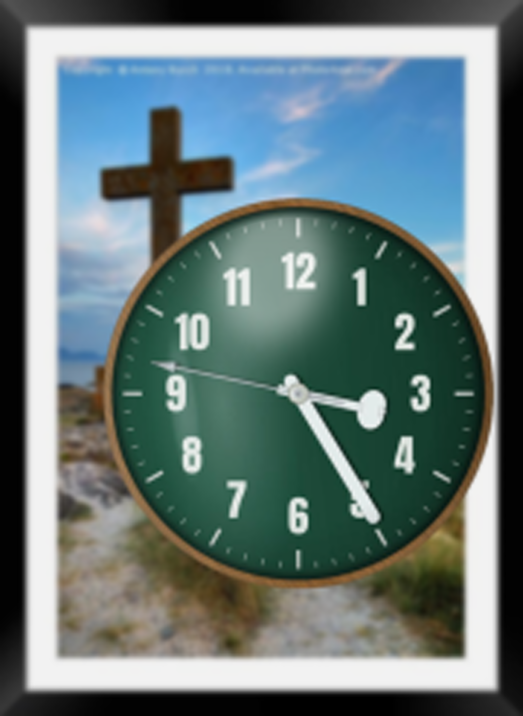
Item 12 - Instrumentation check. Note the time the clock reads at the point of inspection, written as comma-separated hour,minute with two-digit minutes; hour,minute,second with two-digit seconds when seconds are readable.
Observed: 3,24,47
